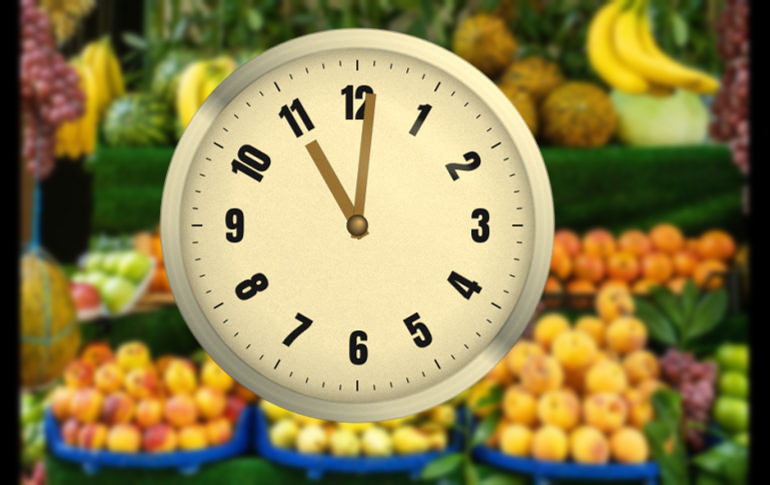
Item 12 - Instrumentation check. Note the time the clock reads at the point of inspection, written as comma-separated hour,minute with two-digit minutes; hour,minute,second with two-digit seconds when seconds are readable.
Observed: 11,01
